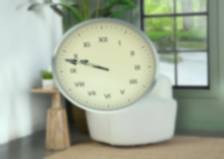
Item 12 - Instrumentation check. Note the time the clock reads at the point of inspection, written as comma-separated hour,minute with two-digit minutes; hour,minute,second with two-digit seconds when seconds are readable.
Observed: 9,48
